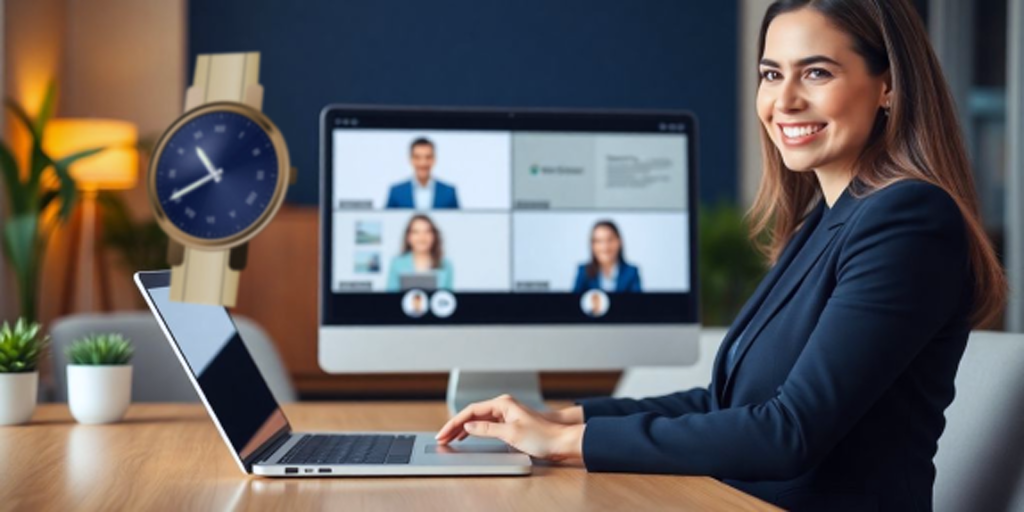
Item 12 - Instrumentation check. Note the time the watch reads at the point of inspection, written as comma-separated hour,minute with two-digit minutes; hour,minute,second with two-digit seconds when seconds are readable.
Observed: 10,40
